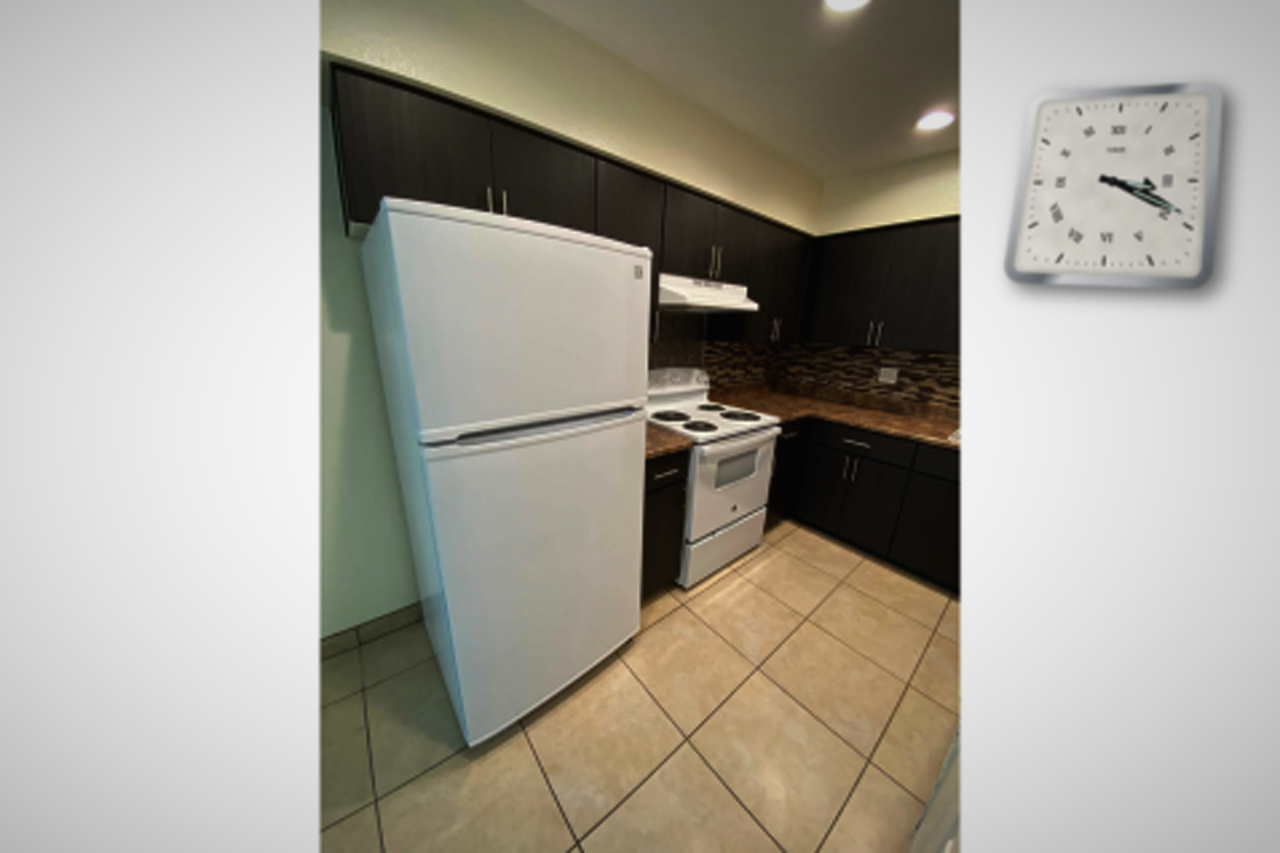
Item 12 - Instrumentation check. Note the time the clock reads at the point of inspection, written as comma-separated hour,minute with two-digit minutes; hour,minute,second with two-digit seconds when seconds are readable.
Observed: 3,19
